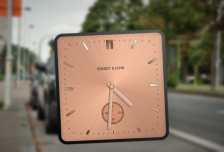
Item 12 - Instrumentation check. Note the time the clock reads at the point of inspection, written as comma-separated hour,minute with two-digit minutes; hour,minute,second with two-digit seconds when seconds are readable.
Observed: 4,31
